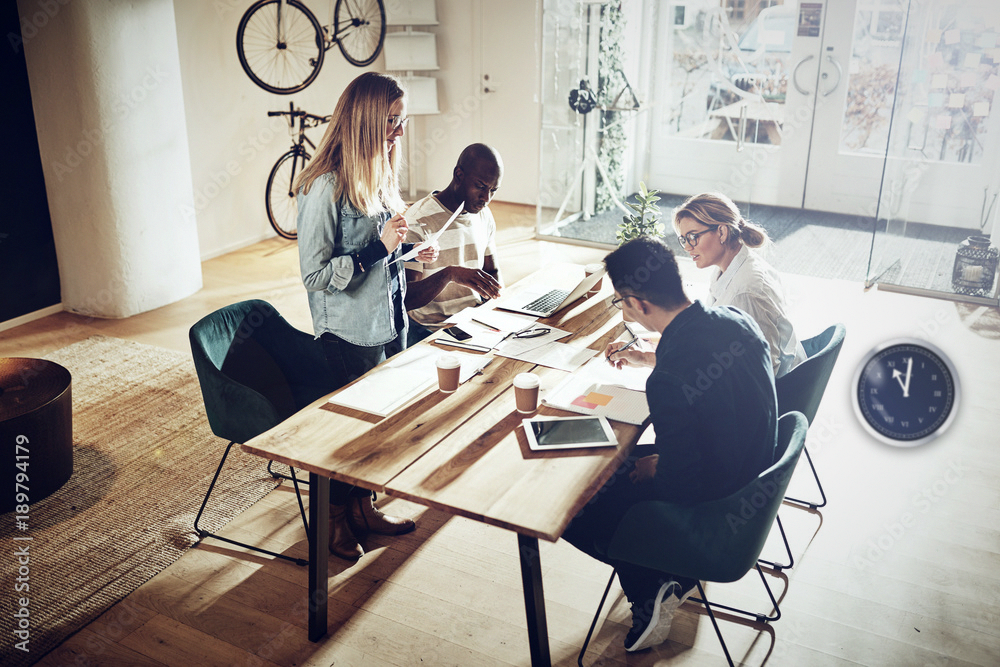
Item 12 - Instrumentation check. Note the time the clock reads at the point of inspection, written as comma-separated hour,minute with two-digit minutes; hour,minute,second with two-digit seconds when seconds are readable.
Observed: 11,01
